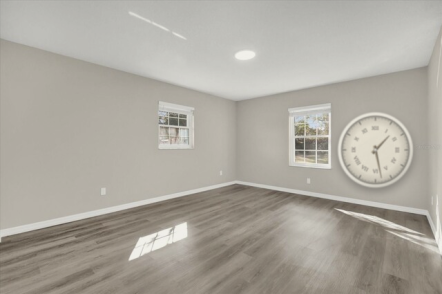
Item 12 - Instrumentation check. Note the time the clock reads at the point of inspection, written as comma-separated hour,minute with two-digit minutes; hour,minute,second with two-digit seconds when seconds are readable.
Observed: 1,28
